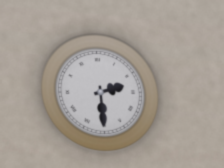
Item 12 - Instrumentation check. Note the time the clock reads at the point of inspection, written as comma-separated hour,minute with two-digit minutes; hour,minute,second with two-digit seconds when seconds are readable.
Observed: 2,30
